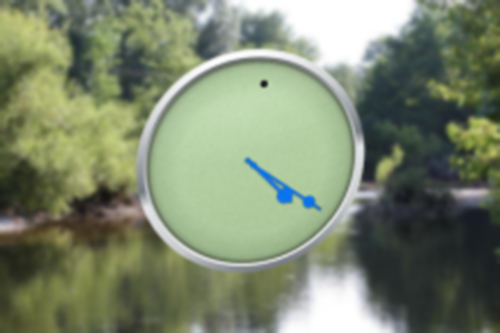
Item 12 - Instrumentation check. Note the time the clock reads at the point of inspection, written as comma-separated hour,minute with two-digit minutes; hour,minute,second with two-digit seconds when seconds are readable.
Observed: 4,20
